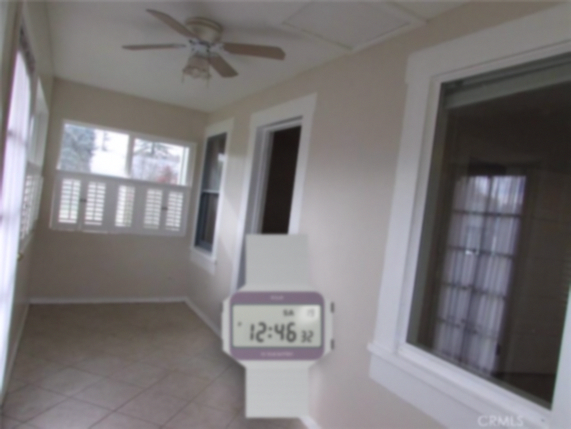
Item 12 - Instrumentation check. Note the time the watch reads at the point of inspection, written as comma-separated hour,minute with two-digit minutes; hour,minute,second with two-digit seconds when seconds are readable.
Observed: 12,46
